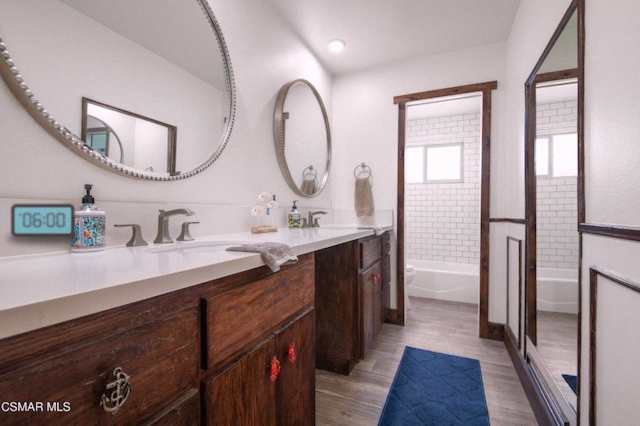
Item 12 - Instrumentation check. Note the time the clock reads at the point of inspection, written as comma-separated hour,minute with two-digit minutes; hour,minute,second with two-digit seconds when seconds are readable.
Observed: 6,00
